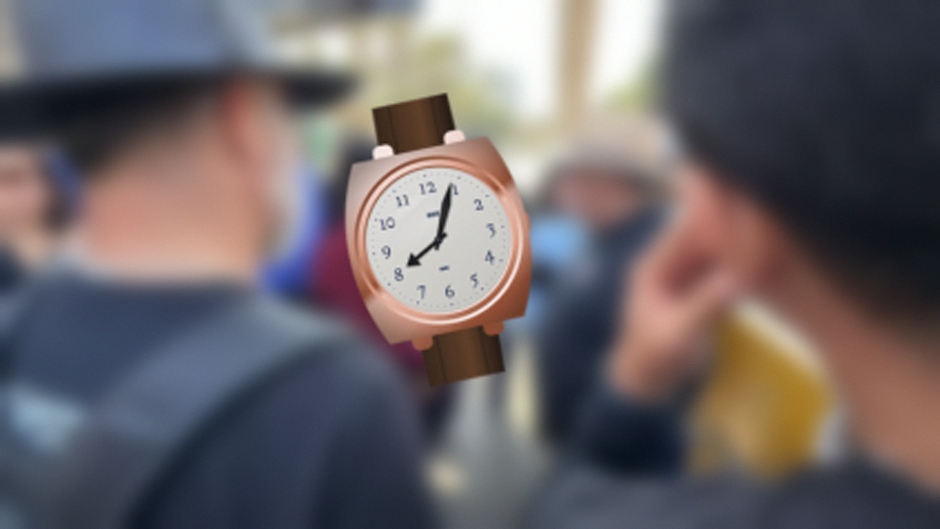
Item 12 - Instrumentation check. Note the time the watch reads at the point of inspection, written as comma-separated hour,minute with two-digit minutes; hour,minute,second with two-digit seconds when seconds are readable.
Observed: 8,04
